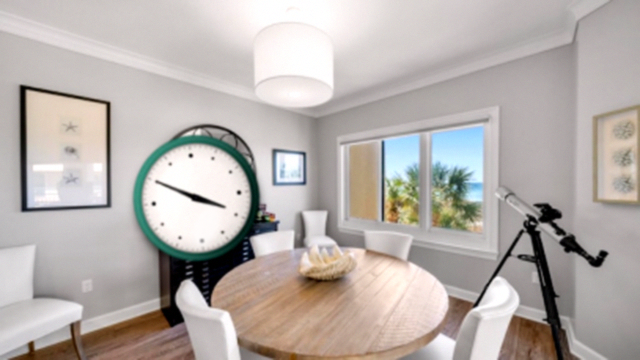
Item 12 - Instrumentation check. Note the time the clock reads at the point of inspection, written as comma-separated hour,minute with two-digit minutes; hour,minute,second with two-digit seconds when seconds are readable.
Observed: 3,50
